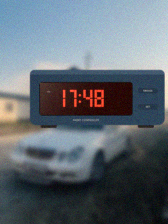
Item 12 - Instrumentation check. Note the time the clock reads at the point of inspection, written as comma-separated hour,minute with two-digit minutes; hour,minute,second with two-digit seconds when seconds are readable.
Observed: 17,48
